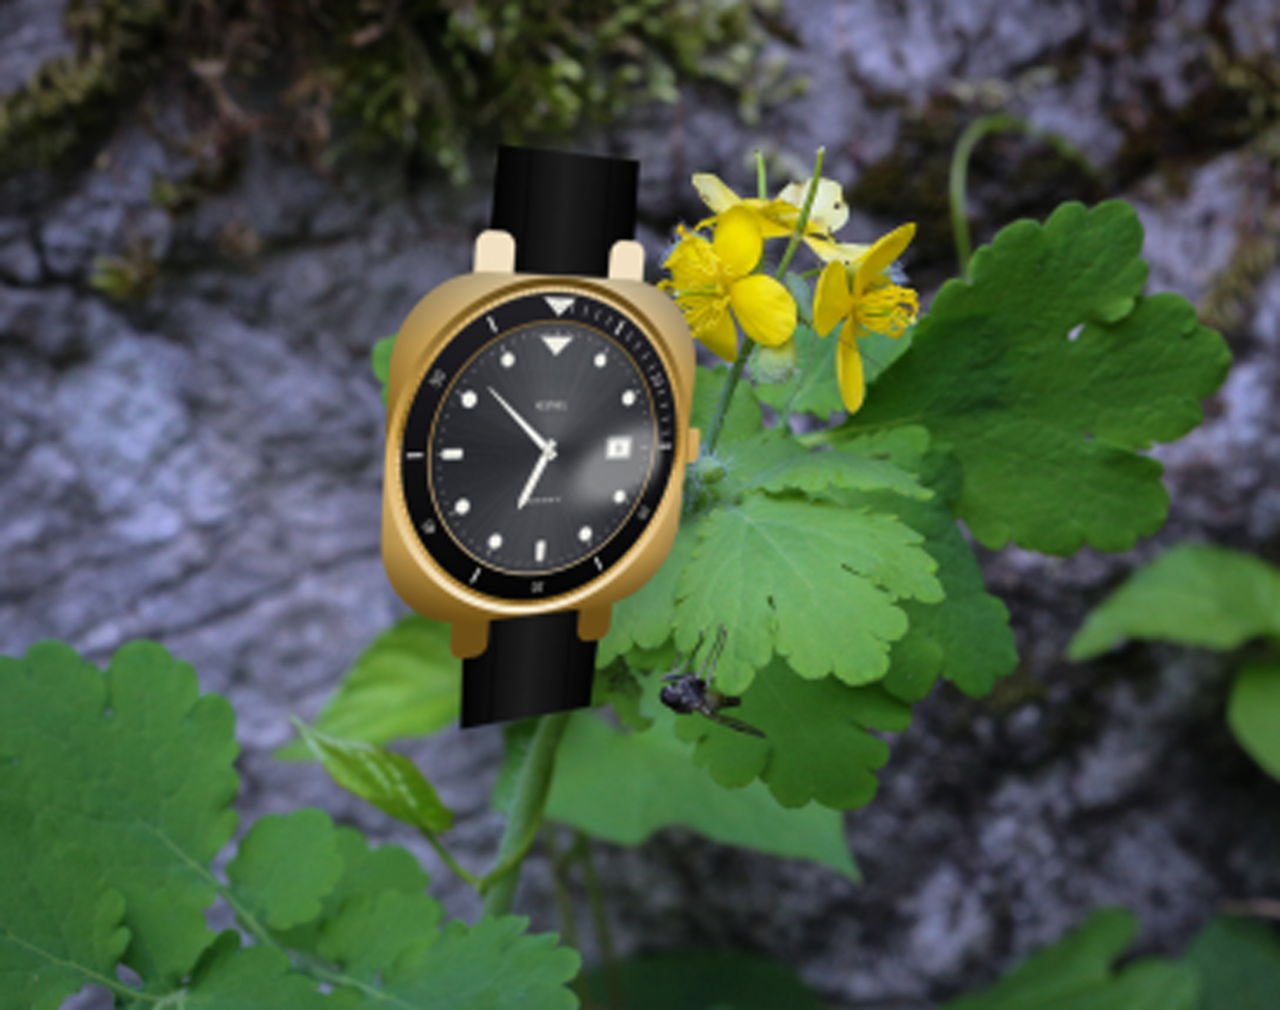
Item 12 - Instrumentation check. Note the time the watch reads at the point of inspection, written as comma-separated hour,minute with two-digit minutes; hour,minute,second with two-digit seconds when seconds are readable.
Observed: 6,52
